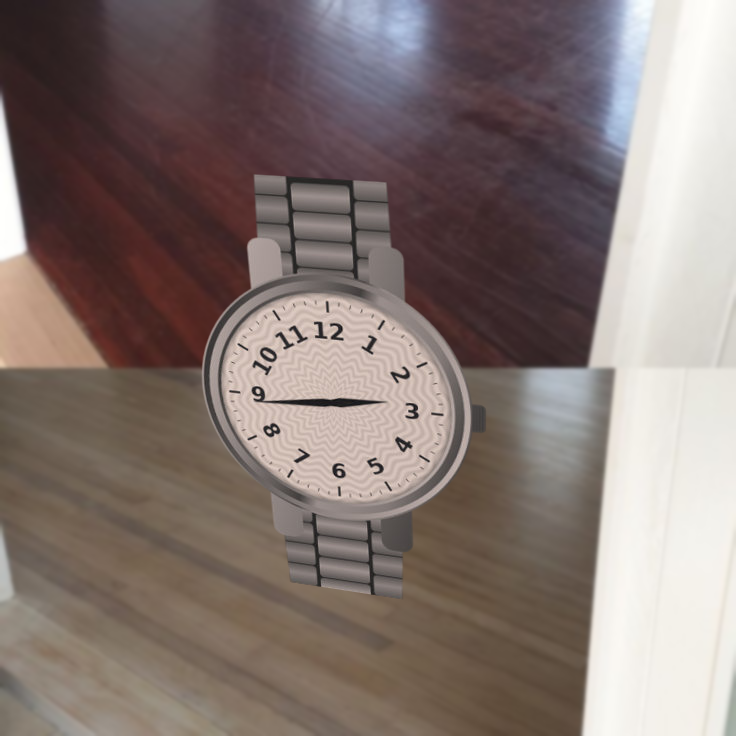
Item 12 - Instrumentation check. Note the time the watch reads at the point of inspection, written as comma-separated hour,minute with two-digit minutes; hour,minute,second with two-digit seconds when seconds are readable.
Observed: 2,44
